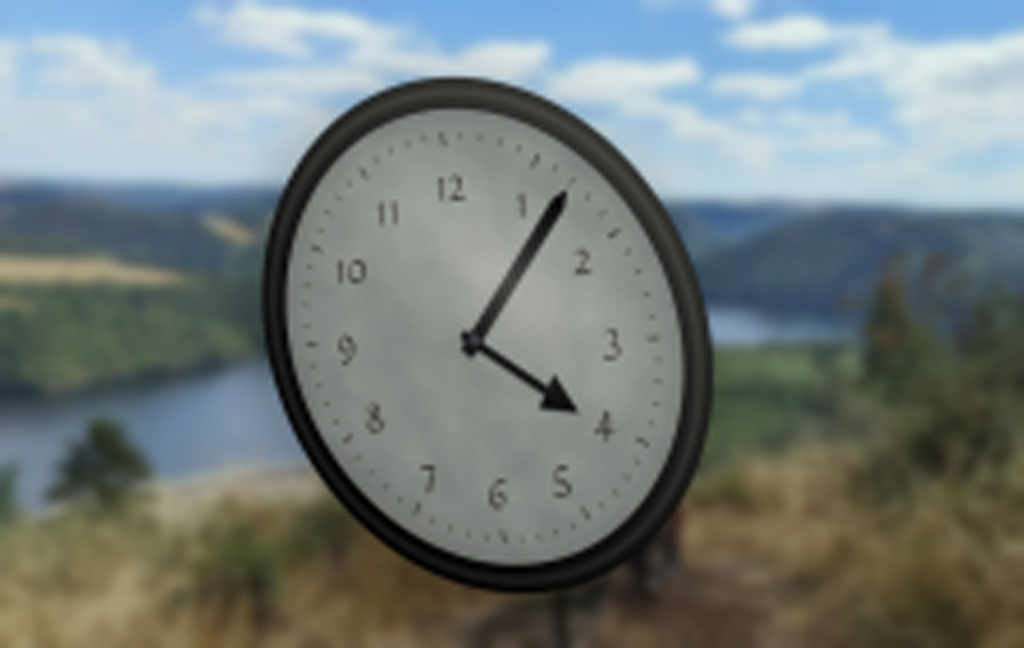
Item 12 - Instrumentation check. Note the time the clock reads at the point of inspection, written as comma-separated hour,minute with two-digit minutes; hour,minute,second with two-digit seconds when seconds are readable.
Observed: 4,07
